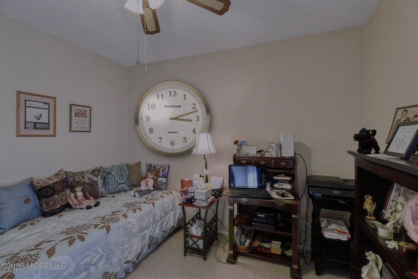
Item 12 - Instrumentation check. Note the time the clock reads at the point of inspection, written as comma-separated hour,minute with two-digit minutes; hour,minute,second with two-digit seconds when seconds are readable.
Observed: 3,12
